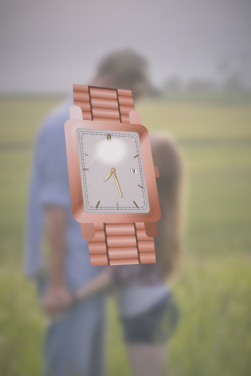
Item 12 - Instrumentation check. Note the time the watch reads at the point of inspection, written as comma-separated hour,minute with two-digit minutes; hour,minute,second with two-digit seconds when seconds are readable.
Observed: 7,28
